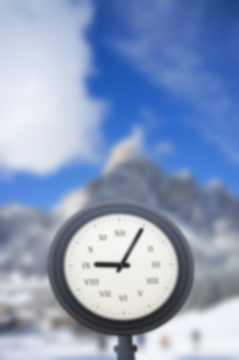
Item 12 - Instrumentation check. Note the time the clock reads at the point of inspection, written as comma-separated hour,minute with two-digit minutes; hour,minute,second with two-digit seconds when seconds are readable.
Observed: 9,05
